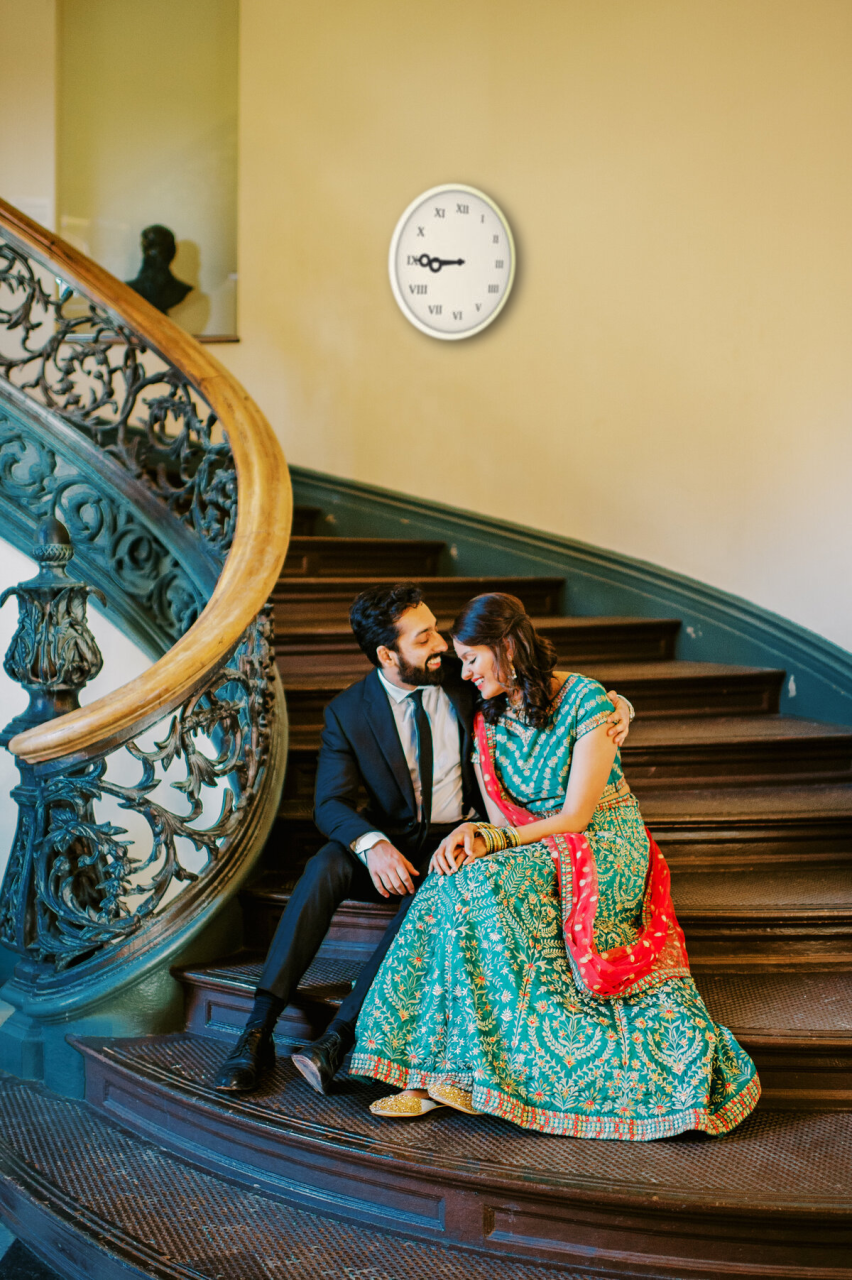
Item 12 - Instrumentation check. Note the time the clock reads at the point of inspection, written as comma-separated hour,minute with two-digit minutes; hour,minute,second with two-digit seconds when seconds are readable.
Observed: 8,45
